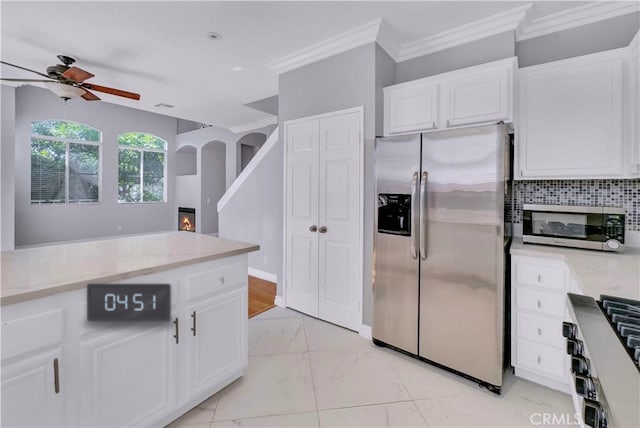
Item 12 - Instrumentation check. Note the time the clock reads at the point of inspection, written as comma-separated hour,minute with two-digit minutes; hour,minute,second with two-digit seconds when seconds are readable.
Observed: 4,51
